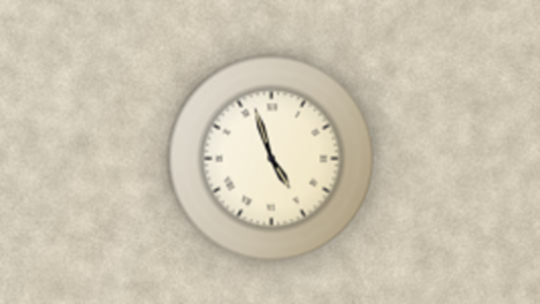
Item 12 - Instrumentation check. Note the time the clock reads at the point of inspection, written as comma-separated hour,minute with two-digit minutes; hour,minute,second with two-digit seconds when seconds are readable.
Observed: 4,57
